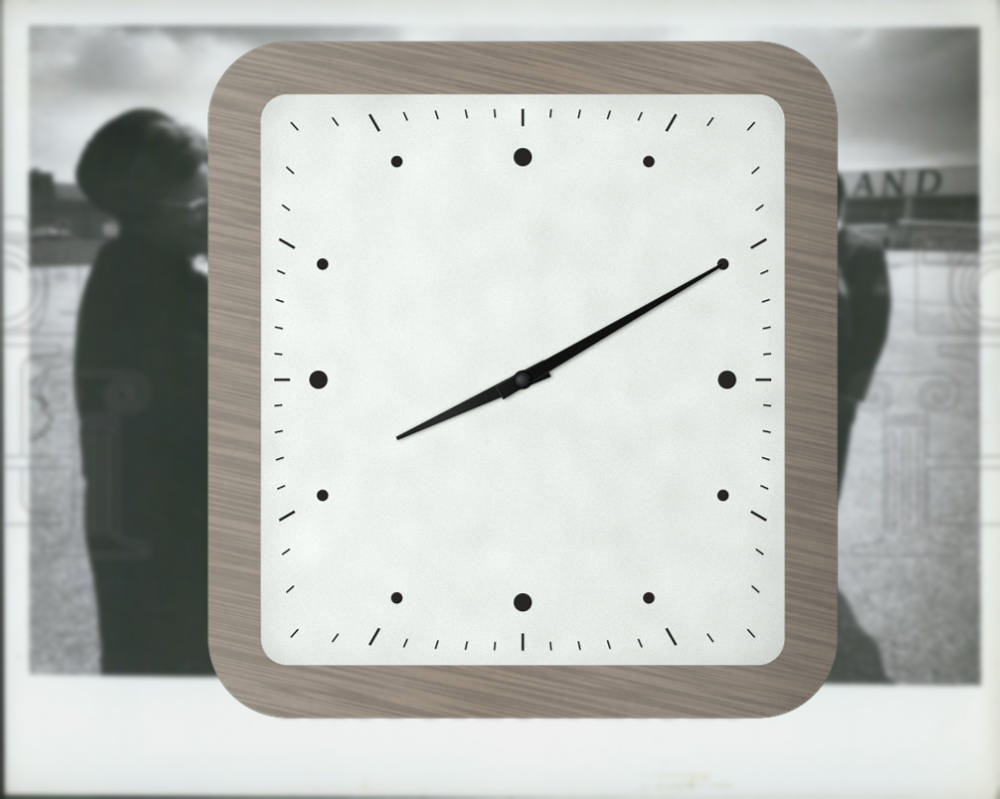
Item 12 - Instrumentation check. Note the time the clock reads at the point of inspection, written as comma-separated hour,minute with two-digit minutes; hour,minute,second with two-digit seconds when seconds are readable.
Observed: 8,10
